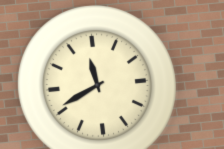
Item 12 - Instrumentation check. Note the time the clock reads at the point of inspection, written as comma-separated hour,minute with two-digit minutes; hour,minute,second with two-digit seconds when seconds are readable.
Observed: 11,41
